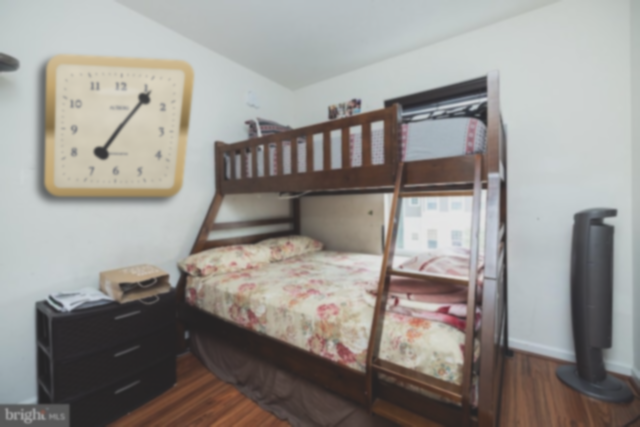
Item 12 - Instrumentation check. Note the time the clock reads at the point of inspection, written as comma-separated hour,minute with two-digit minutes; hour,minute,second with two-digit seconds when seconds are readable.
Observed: 7,06
